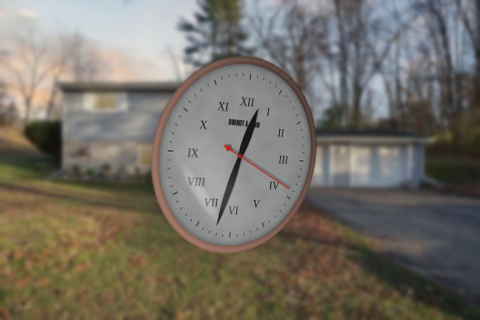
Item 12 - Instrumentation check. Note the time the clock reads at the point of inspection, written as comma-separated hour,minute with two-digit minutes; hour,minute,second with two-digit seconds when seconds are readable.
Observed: 12,32,19
